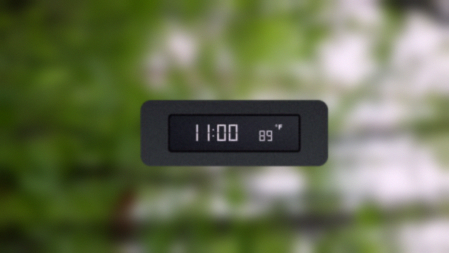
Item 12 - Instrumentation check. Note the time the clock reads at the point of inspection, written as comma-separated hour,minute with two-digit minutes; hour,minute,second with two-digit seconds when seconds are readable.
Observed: 11,00
